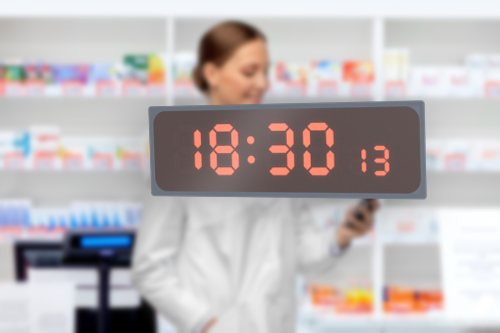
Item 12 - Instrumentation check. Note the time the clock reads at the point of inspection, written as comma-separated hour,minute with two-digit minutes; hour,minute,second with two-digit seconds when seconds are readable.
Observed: 18,30,13
